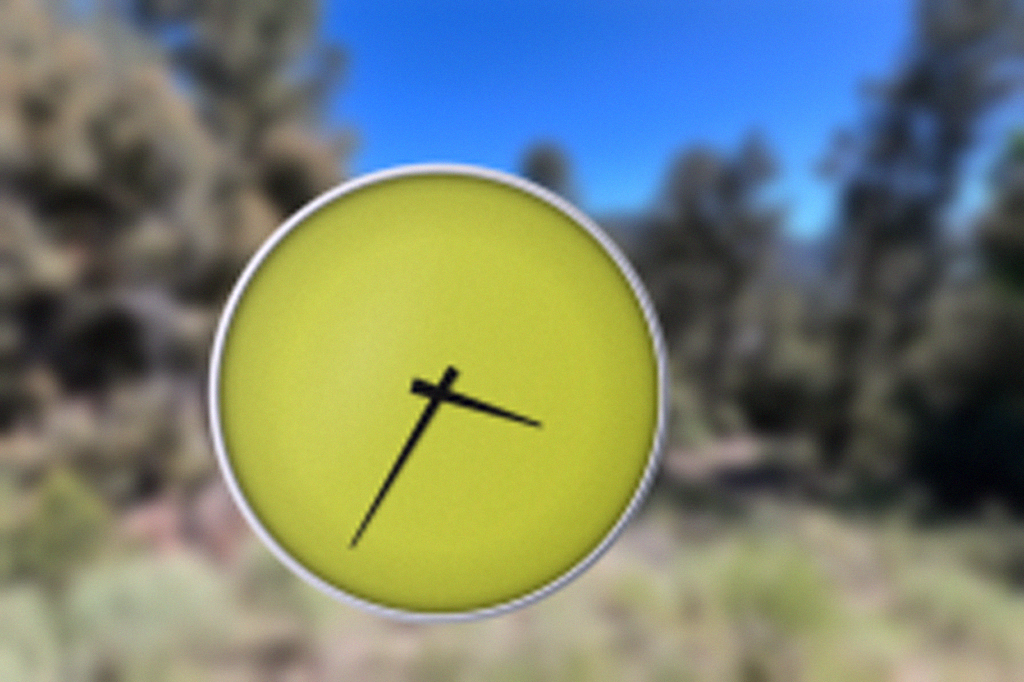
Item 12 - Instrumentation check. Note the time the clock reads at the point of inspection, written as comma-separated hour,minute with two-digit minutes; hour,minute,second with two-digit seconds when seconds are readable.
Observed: 3,35
